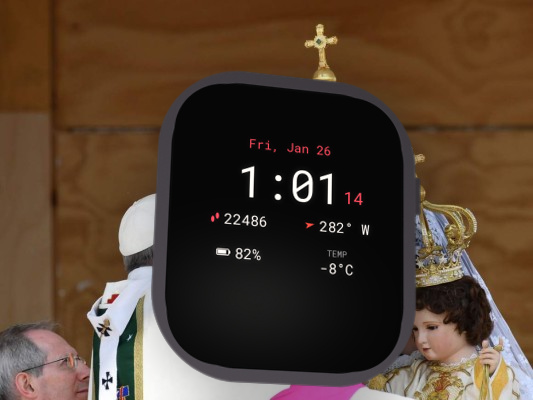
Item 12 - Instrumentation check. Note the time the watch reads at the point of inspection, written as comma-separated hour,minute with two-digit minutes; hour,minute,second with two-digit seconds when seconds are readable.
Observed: 1,01,14
